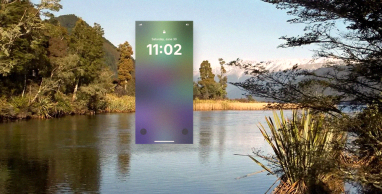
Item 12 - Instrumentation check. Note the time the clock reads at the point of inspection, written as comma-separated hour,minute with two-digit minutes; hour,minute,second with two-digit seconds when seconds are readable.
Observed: 11,02
